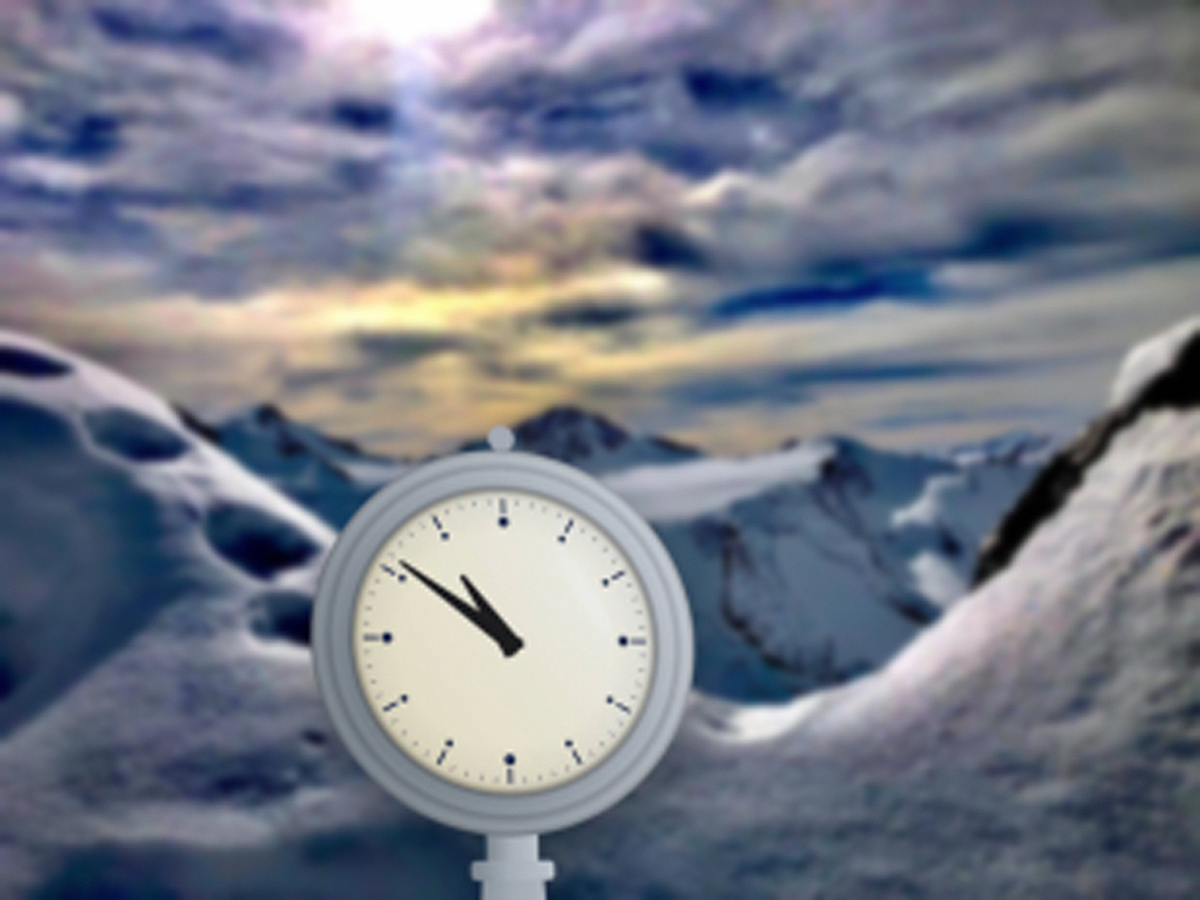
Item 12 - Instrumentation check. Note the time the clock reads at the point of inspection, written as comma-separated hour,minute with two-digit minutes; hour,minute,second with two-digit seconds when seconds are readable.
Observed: 10,51
